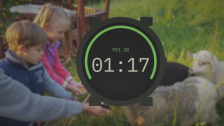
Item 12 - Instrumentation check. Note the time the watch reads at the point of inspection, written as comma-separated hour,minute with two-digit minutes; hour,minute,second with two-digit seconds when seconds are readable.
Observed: 1,17
